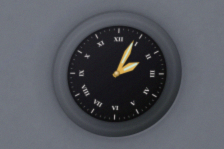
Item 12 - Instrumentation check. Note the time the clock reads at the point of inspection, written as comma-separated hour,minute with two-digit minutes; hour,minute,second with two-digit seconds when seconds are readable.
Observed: 2,04
